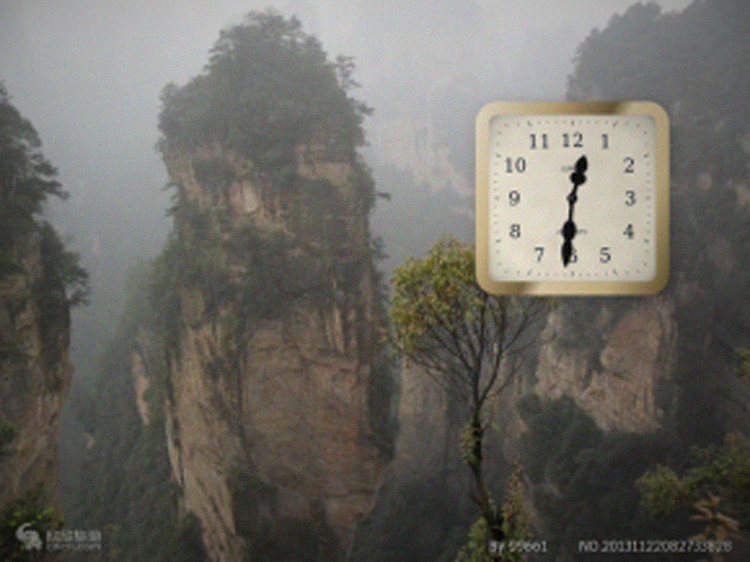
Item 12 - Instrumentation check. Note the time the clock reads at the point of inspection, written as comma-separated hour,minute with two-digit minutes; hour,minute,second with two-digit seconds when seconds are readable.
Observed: 12,31
